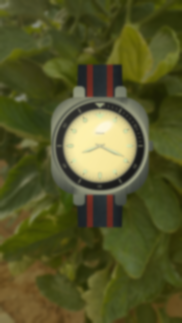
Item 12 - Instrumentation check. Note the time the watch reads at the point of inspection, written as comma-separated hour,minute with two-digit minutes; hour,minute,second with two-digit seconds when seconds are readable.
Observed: 8,19
